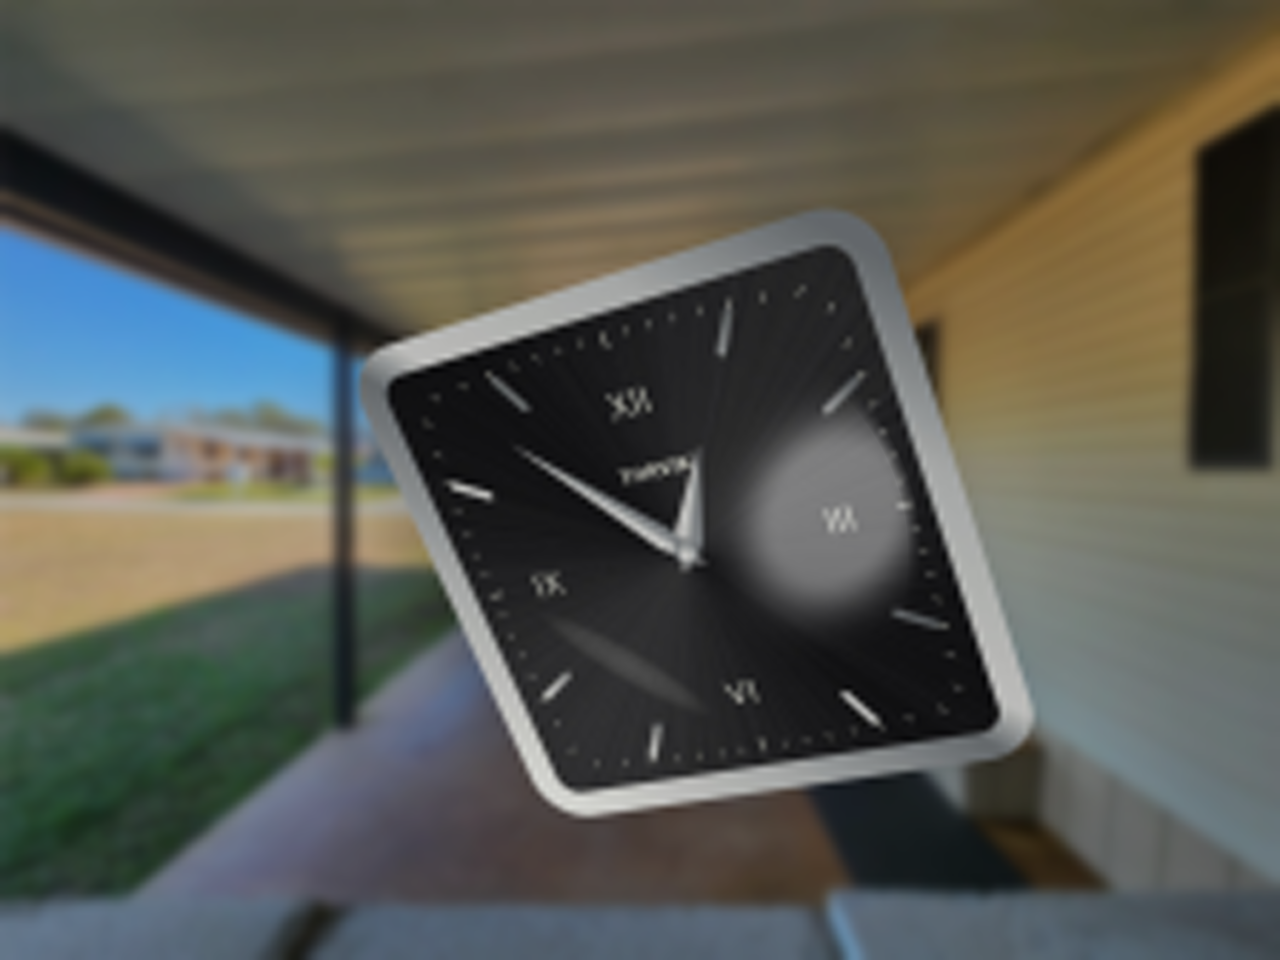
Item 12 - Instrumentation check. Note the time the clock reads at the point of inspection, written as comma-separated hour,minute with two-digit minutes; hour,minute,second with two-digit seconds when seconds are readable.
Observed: 12,53
